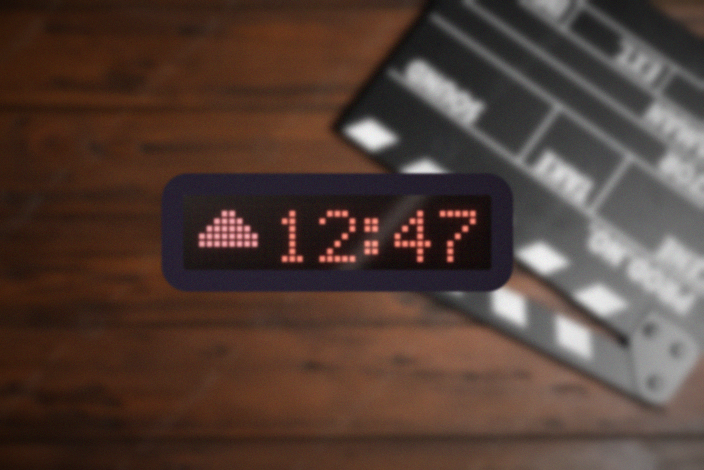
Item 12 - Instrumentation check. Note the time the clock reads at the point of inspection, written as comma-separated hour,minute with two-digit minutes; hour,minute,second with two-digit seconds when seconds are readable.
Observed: 12,47
